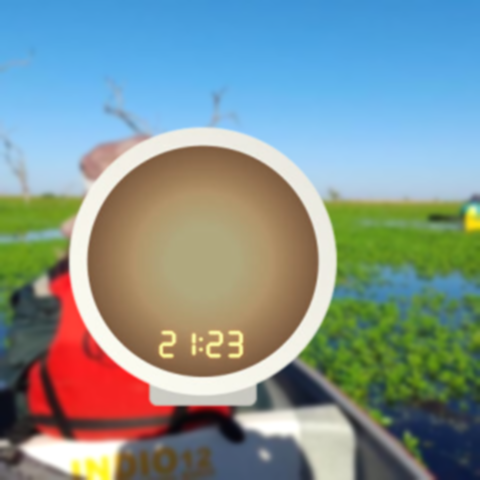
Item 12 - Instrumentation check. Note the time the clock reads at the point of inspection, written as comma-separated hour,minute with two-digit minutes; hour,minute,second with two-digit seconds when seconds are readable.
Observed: 21,23
